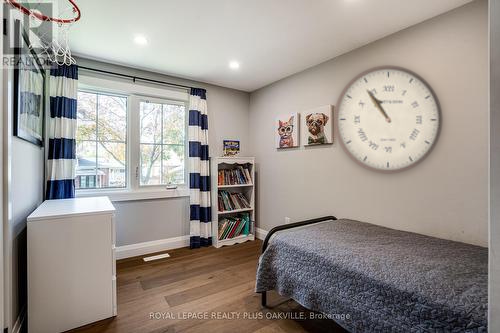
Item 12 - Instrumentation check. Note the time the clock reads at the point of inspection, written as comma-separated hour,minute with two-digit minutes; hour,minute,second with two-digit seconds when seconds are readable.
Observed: 10,54
